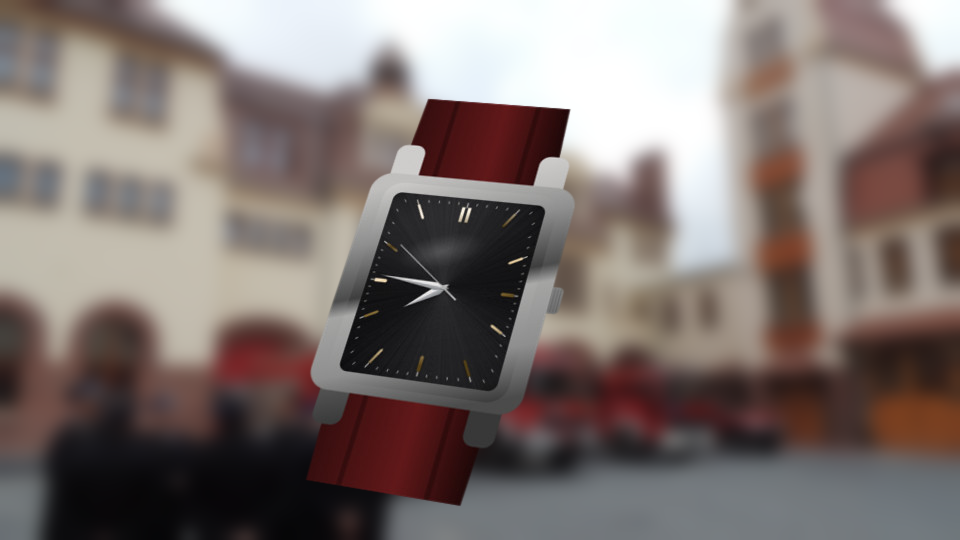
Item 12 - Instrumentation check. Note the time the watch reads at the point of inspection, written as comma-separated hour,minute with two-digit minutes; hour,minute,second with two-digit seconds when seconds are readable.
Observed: 7,45,51
